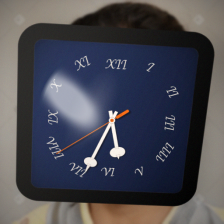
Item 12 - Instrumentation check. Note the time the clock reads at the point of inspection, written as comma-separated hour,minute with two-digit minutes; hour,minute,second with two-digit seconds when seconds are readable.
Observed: 5,33,39
